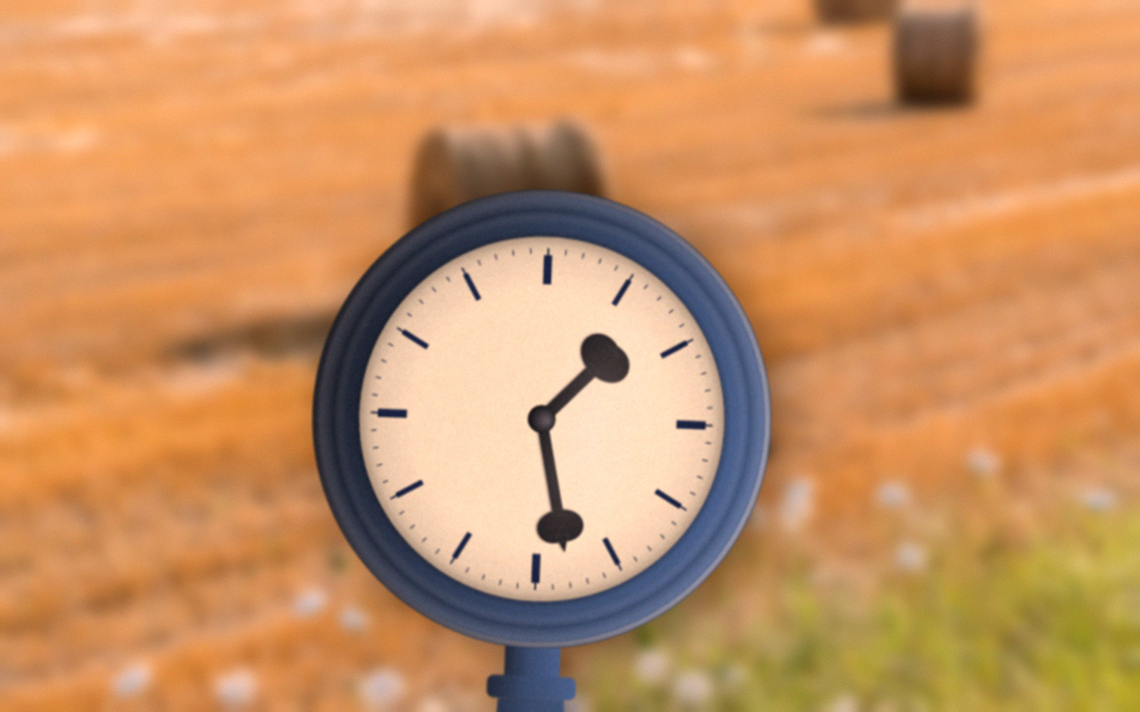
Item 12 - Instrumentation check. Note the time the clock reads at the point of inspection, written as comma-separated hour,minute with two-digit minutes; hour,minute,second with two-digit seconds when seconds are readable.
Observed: 1,28
